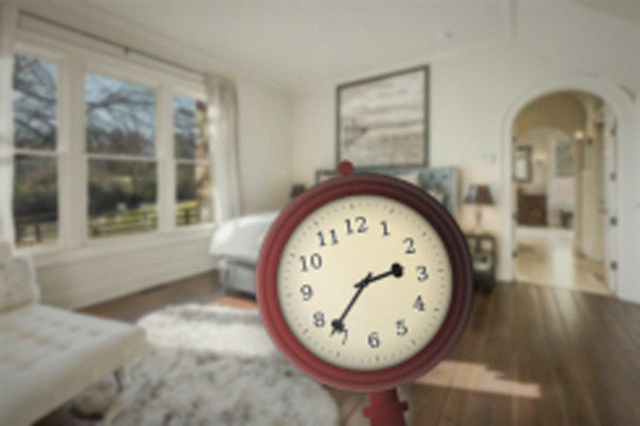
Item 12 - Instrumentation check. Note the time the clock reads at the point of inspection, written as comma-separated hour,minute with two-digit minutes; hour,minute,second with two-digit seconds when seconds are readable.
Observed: 2,37
